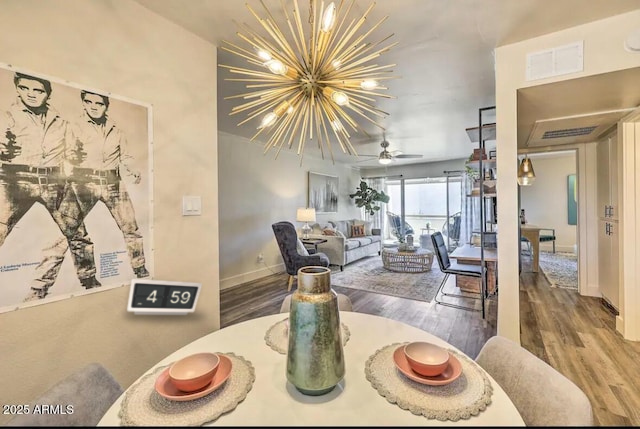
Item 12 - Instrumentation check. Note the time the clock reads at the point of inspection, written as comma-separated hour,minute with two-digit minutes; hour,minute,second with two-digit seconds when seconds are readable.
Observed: 4,59
